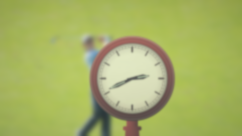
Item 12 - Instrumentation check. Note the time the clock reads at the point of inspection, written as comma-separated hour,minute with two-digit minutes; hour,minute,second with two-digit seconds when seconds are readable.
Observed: 2,41
